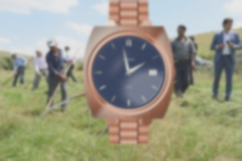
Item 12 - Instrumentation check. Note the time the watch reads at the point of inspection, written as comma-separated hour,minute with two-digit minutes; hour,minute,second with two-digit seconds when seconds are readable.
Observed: 1,58
